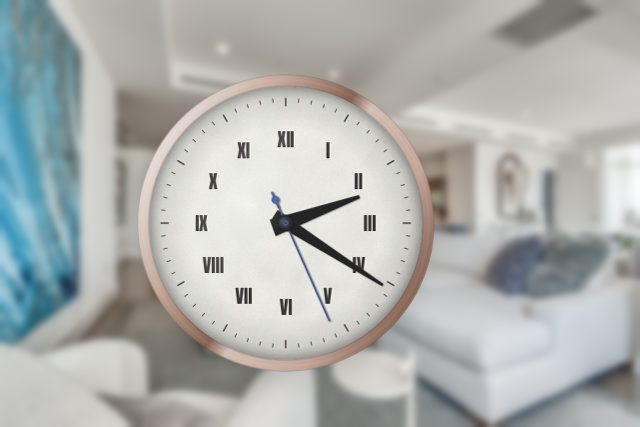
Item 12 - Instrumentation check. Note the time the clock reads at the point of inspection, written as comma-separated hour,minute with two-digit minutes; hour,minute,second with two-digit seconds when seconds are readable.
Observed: 2,20,26
